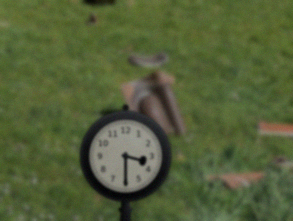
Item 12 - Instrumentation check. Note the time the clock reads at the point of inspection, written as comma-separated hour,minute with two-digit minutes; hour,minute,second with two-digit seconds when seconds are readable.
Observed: 3,30
